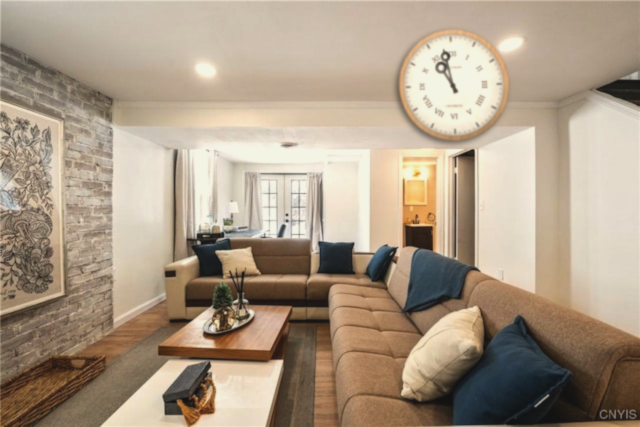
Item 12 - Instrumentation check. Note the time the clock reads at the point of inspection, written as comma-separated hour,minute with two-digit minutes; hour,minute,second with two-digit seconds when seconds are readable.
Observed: 10,58
